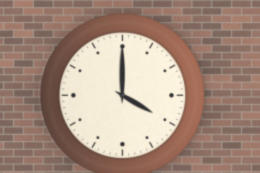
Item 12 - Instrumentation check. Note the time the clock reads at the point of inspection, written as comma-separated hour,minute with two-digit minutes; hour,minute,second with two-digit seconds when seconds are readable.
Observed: 4,00
